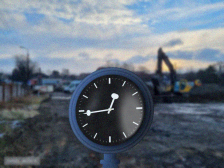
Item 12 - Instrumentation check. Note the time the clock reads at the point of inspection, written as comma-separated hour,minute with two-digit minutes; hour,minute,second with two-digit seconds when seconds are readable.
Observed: 12,44
